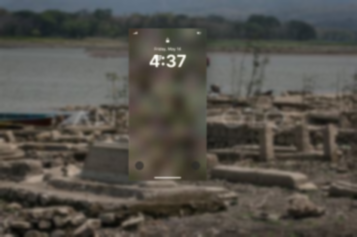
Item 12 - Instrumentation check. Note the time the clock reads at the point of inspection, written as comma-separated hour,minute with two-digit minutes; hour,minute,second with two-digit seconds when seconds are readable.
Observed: 4,37
